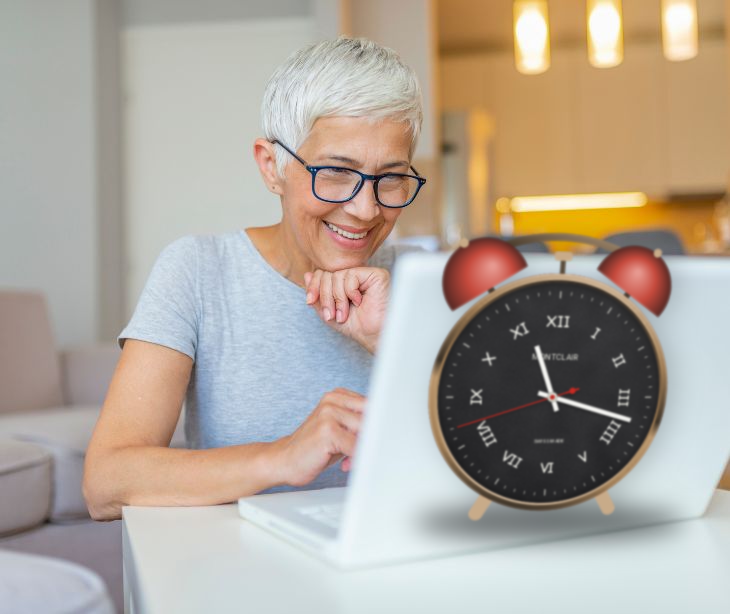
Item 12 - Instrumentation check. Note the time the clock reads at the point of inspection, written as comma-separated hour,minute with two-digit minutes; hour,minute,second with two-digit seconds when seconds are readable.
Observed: 11,17,42
